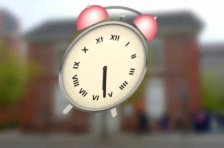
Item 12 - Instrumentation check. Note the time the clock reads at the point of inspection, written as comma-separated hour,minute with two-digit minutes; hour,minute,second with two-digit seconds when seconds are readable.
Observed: 5,27
